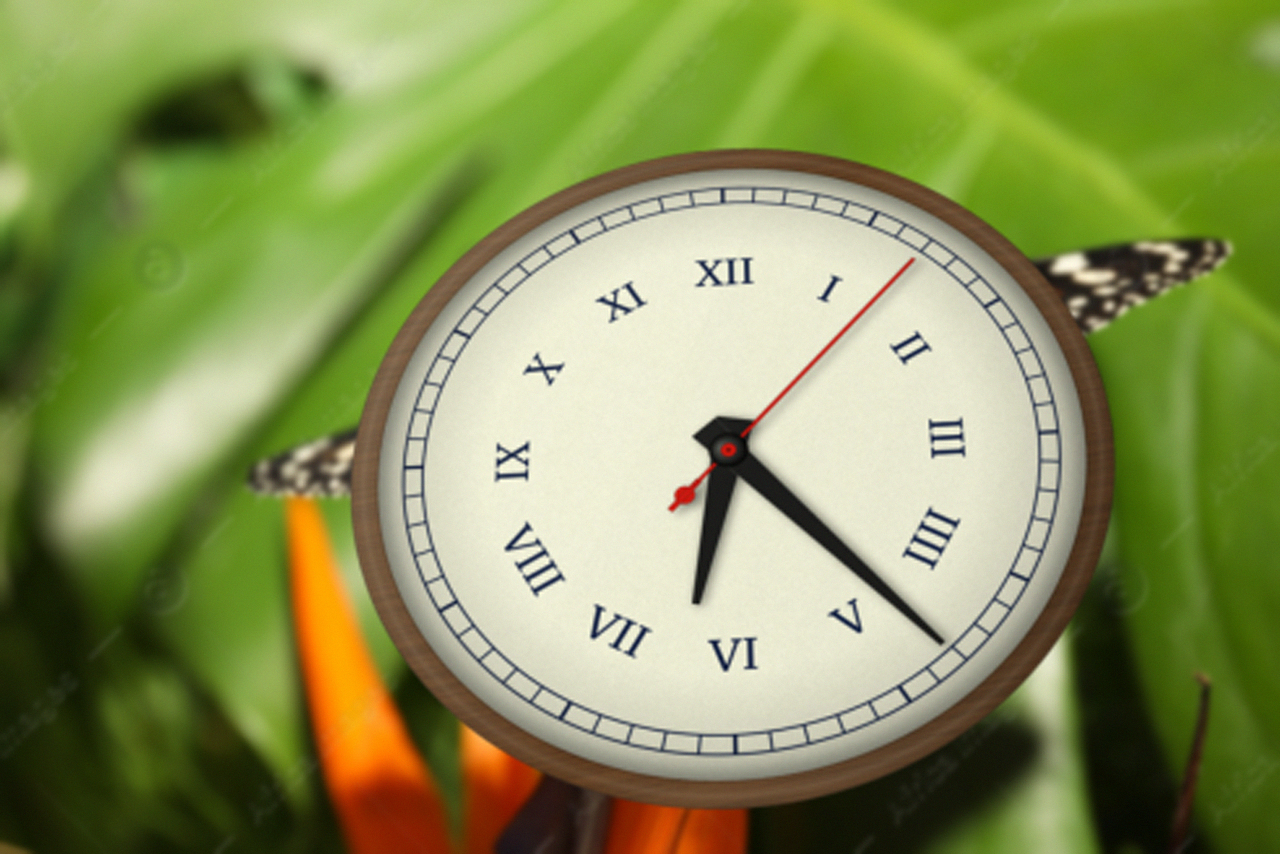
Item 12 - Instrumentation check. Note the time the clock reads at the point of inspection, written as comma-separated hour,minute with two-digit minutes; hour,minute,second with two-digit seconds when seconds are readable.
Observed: 6,23,07
